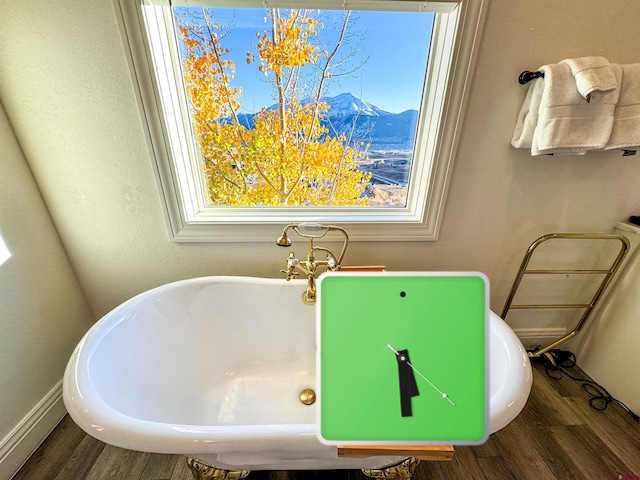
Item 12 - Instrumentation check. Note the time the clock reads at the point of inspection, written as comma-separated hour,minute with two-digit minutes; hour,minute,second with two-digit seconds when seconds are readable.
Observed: 5,29,22
